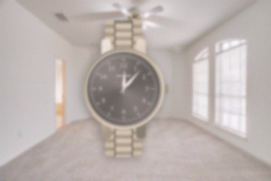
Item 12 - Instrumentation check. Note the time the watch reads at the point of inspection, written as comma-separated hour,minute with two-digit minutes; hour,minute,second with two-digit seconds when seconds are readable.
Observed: 12,07
